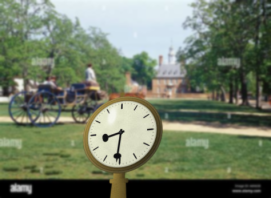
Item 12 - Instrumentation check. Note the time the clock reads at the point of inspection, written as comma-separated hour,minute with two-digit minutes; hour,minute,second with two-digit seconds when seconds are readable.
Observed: 8,31
